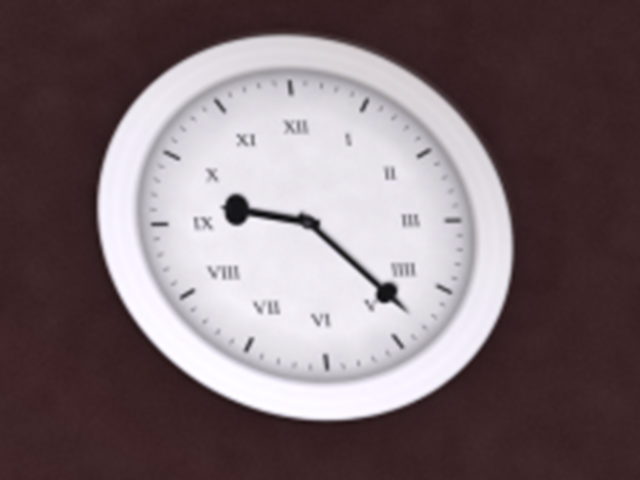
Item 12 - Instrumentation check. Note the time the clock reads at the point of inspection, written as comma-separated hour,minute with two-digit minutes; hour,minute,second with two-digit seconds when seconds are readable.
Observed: 9,23
